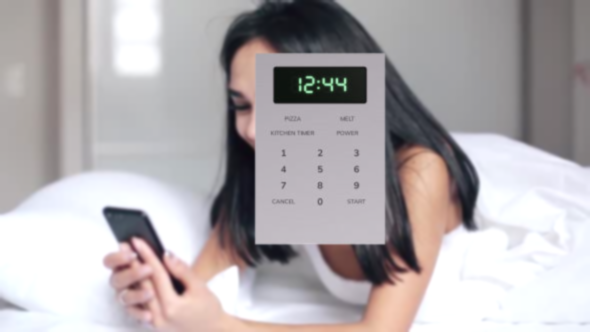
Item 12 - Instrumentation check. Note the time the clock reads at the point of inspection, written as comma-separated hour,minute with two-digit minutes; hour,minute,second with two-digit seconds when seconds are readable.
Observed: 12,44
